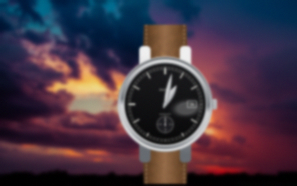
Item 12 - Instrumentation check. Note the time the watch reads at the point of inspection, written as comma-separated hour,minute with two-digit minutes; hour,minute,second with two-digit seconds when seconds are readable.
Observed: 1,02
